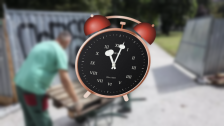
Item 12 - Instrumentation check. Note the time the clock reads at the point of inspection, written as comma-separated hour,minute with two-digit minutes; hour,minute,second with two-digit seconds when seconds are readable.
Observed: 11,02
